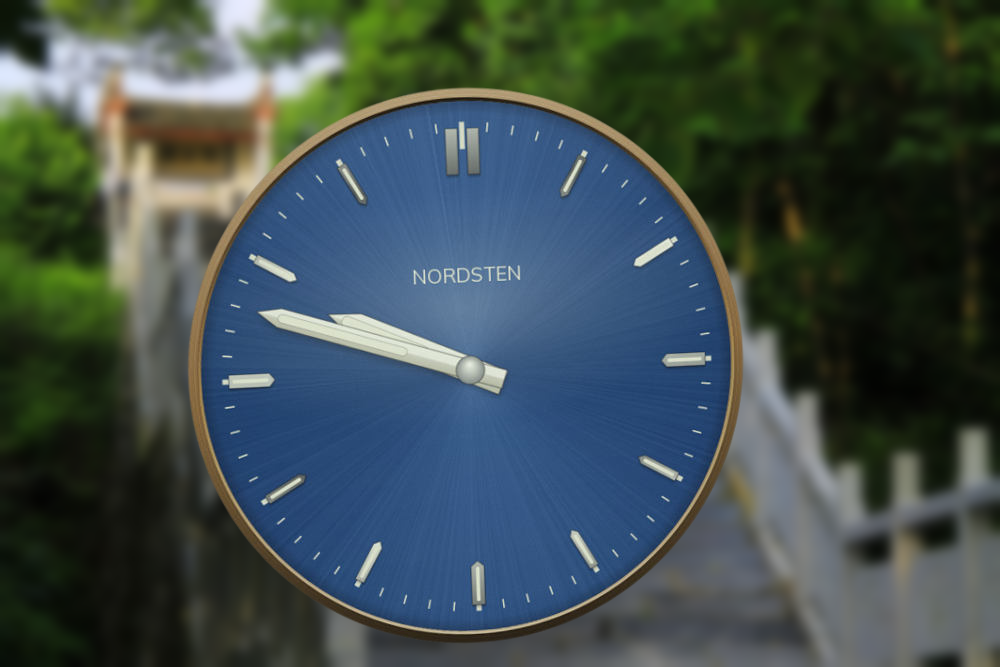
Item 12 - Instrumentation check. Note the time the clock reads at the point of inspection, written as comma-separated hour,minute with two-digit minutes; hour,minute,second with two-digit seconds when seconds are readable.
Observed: 9,48
